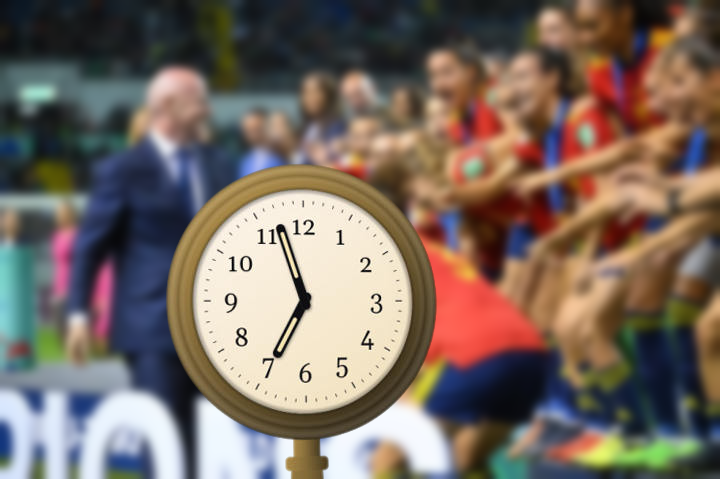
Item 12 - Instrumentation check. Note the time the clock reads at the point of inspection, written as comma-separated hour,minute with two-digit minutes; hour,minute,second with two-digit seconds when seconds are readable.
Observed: 6,57
